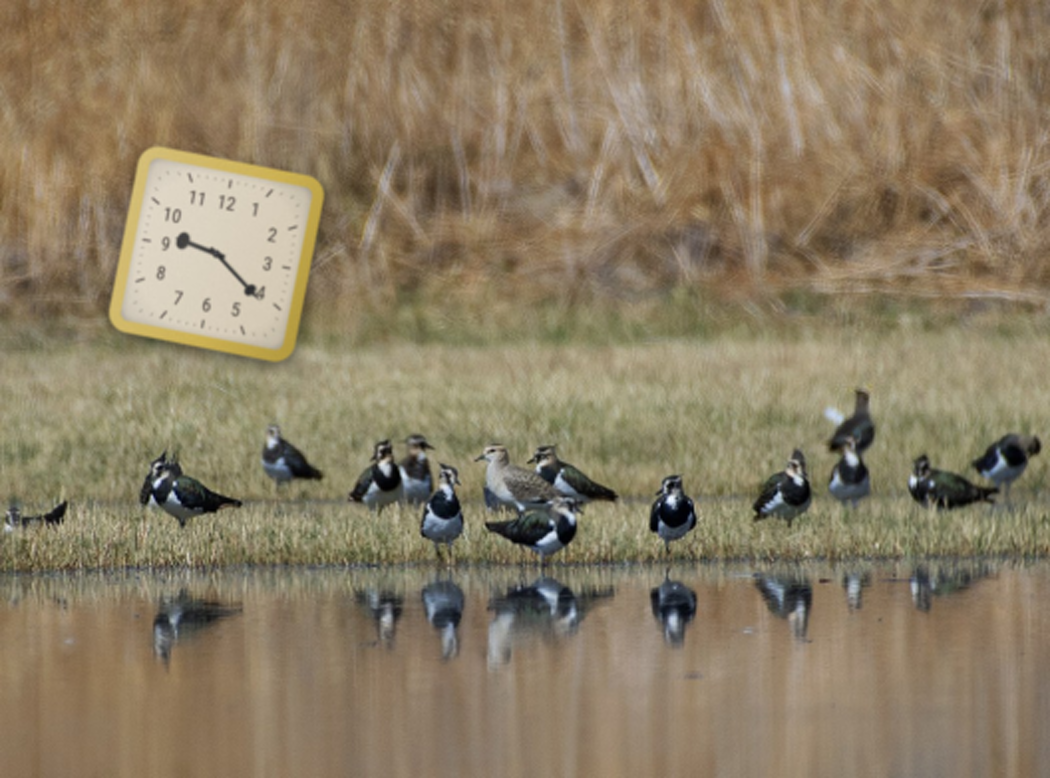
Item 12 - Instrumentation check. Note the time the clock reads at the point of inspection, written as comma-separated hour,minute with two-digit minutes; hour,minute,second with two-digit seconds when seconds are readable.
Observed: 9,21
